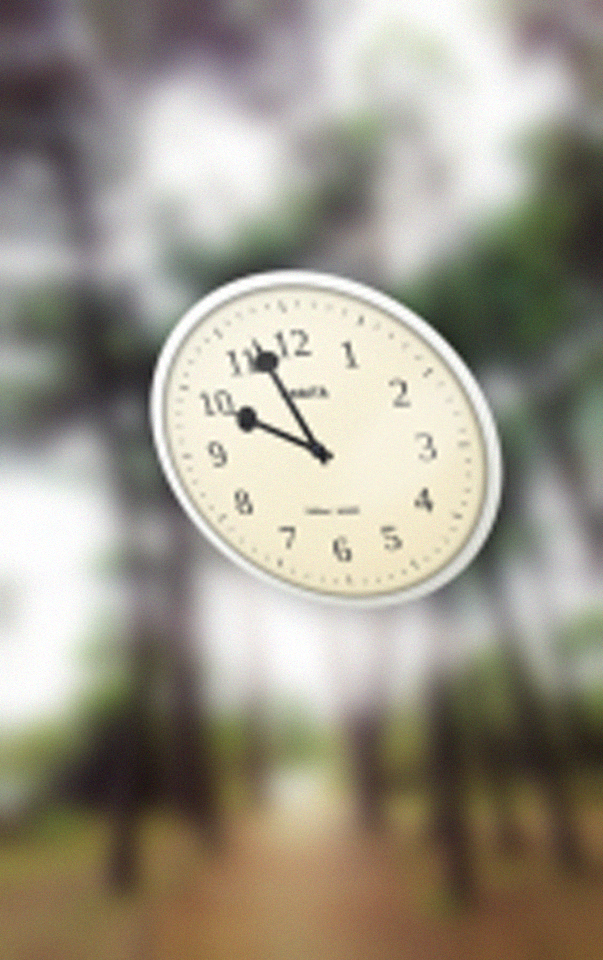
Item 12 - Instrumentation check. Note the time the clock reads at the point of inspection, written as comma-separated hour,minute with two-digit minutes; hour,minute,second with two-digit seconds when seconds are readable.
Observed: 9,57
